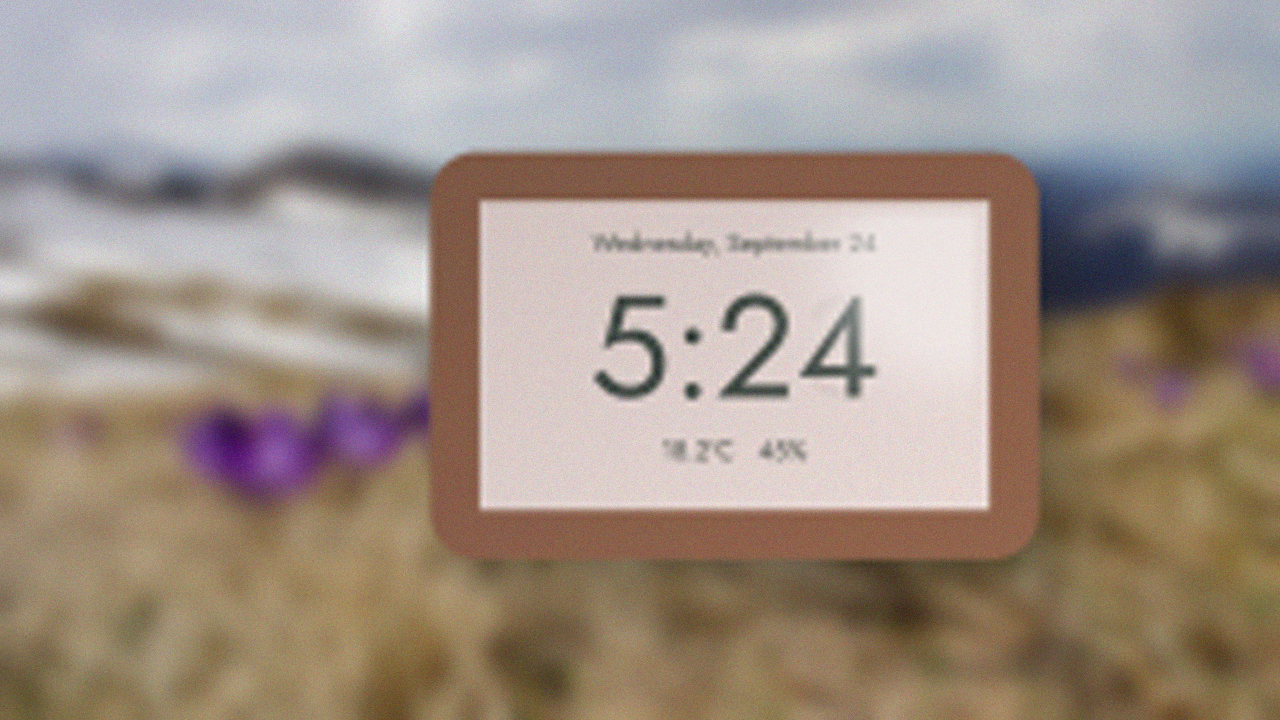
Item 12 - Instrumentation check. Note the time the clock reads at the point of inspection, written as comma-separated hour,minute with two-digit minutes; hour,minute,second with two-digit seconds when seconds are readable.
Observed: 5,24
